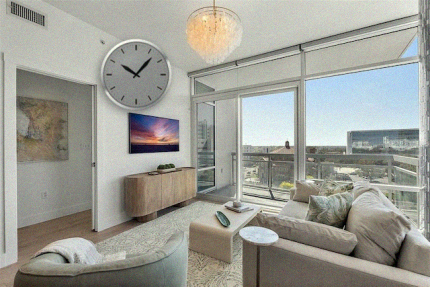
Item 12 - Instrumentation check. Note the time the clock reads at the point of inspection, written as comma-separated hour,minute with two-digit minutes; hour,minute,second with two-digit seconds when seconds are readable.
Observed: 10,07
